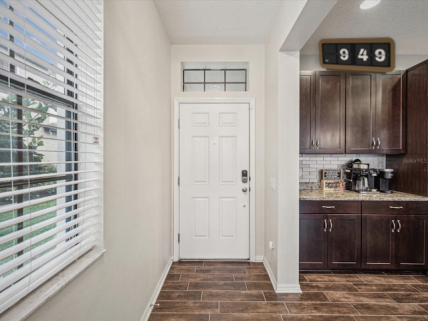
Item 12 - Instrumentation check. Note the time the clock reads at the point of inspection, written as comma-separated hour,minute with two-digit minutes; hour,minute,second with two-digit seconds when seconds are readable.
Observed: 9,49
